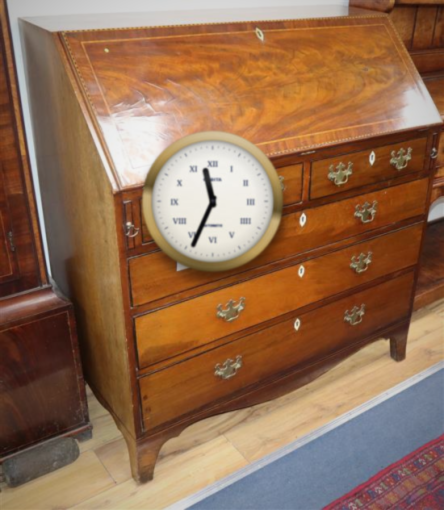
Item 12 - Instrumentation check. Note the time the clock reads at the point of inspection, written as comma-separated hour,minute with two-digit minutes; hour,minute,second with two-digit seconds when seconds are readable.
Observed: 11,34
